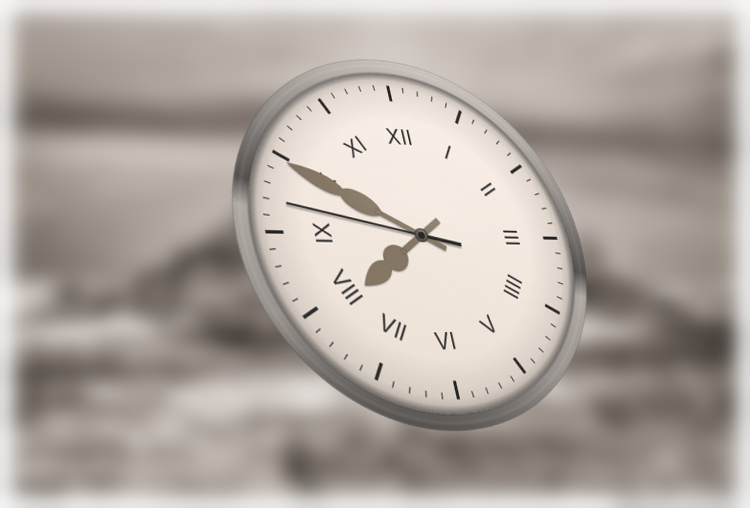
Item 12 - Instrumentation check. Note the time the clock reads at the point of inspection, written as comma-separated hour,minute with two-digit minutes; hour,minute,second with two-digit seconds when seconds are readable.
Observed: 7,49,47
